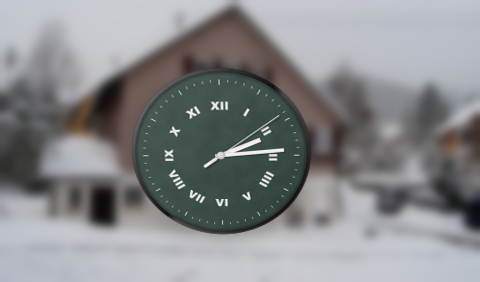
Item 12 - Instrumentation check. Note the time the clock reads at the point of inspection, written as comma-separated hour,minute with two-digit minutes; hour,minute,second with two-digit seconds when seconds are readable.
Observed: 2,14,09
